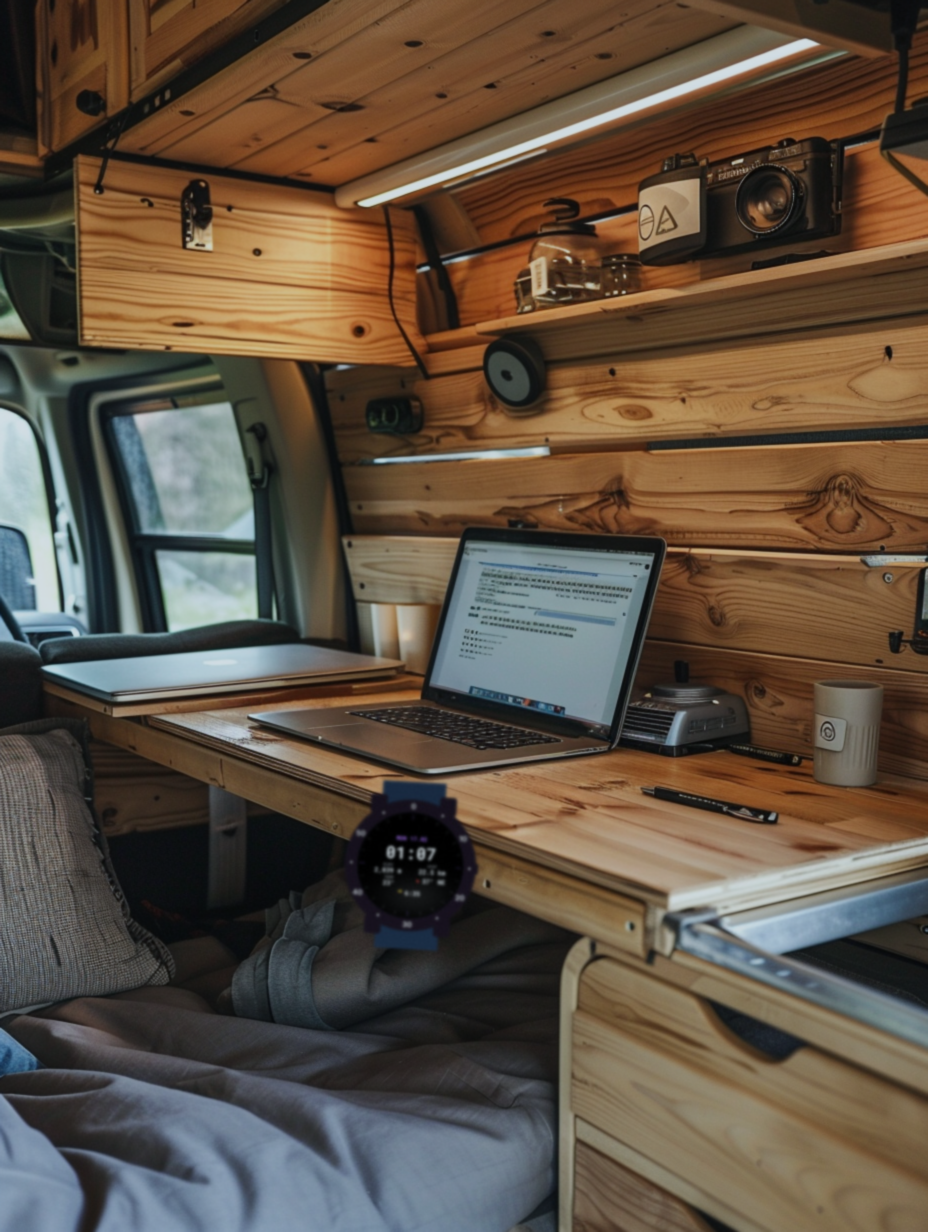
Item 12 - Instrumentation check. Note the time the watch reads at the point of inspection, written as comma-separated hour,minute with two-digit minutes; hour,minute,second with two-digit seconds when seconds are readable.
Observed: 1,07
